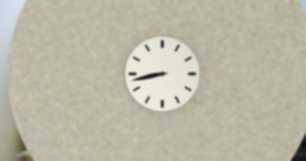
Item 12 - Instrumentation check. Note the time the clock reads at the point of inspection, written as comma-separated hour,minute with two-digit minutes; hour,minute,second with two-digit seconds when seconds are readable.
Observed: 8,43
